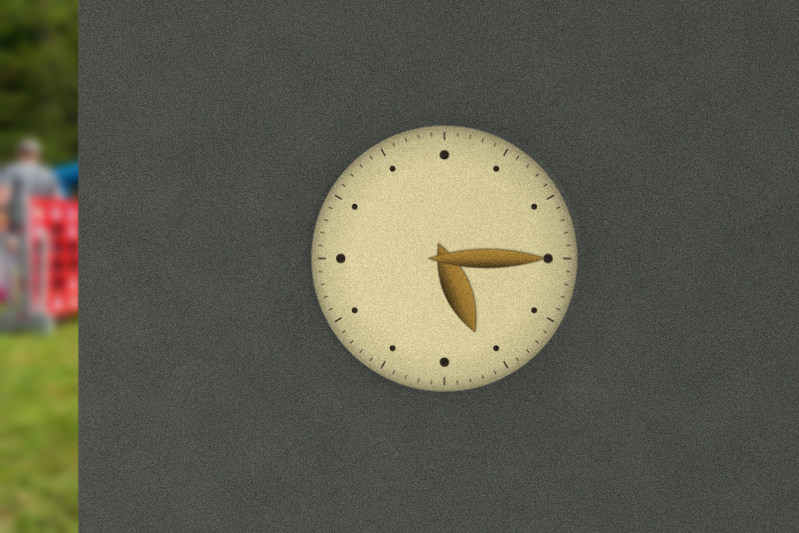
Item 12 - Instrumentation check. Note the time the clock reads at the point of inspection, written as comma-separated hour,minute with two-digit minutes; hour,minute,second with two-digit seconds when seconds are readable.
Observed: 5,15
